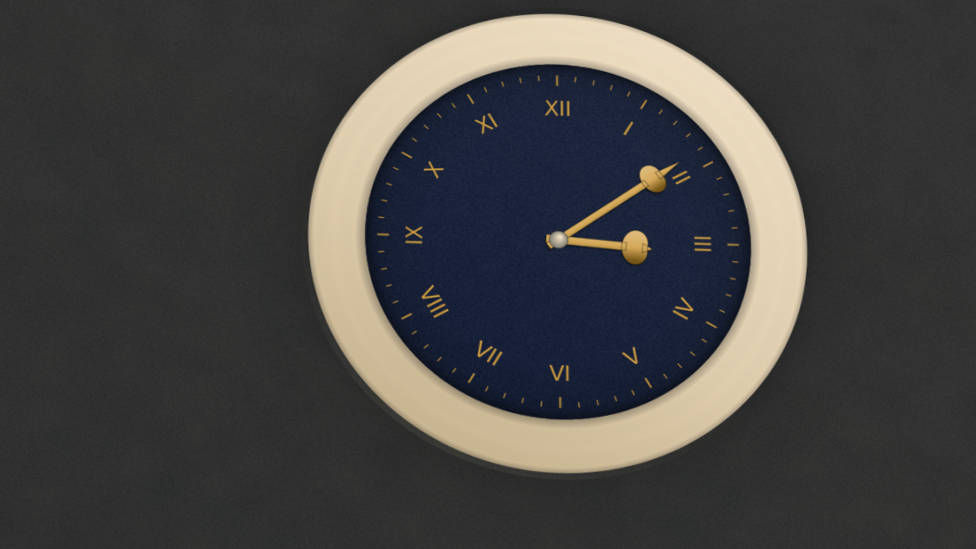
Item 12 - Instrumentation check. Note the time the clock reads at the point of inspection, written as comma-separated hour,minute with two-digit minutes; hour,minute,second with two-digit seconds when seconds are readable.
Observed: 3,09
